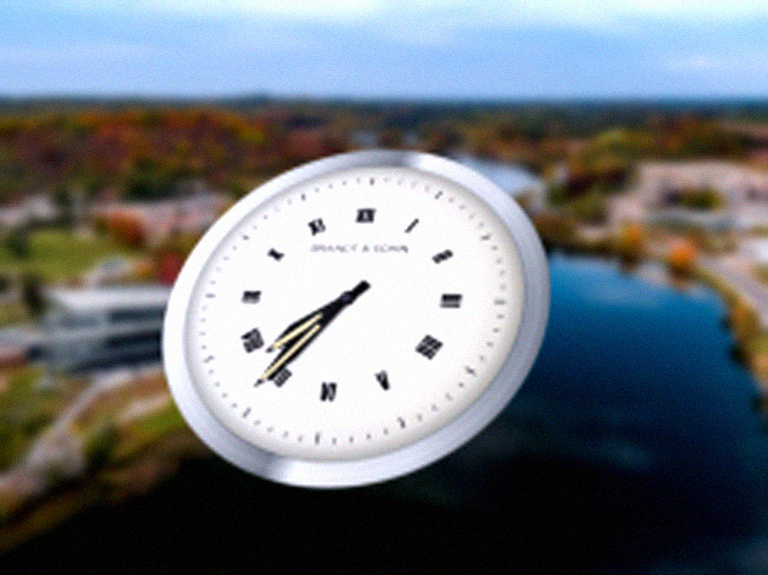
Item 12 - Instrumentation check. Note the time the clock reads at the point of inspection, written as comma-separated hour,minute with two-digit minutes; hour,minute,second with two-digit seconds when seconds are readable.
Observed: 7,36
